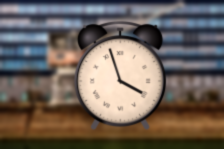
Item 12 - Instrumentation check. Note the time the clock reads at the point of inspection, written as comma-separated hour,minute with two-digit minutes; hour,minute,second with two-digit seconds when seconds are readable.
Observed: 3,57
